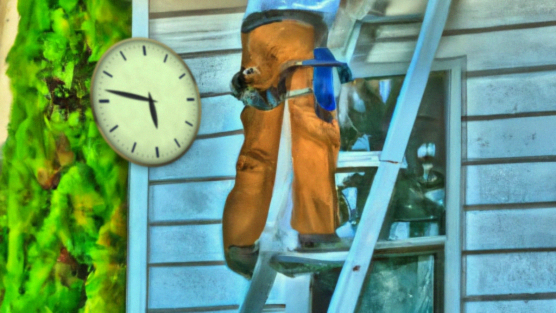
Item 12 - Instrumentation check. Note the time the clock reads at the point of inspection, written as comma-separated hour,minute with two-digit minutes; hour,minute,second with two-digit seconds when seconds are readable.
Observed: 5,47
